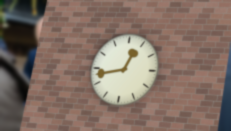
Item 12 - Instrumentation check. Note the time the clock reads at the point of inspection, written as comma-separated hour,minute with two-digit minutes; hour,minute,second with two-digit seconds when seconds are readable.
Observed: 12,43
